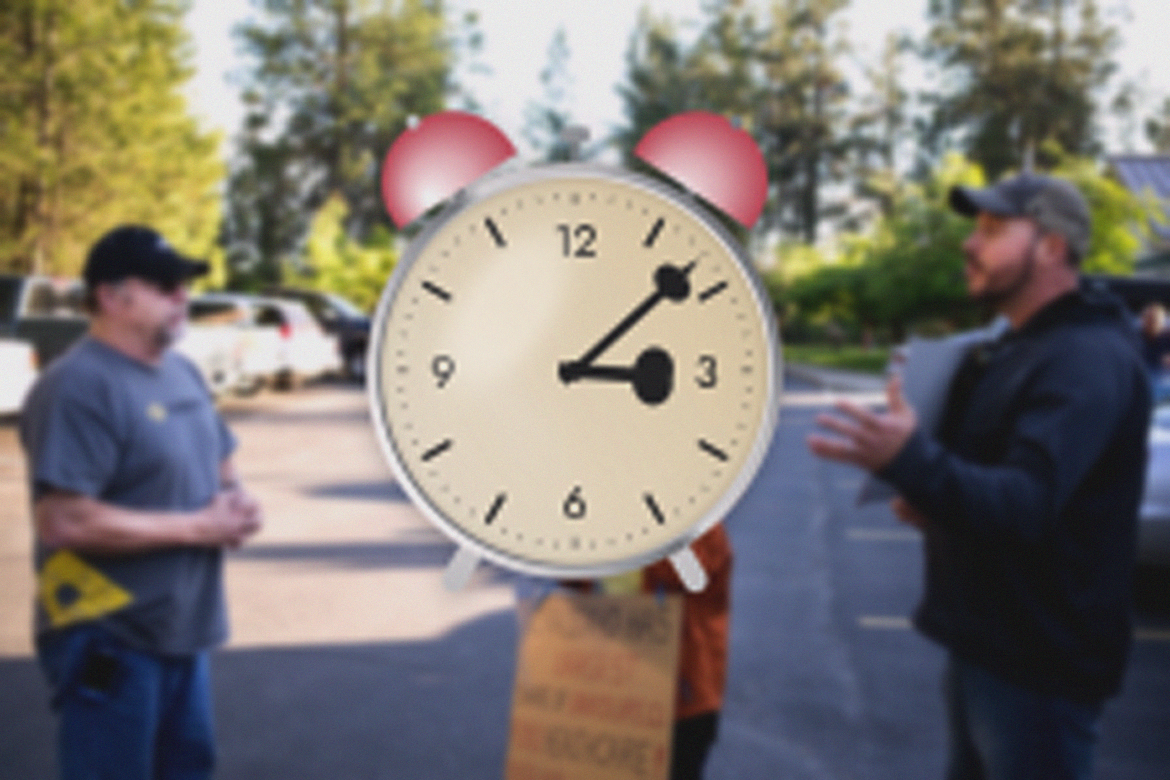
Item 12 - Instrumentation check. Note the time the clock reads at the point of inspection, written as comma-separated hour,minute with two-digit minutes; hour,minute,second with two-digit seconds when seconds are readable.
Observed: 3,08
